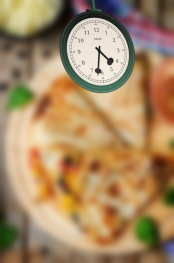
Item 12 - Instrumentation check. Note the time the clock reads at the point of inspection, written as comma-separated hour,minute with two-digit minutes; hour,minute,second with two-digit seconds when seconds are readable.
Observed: 4,32
